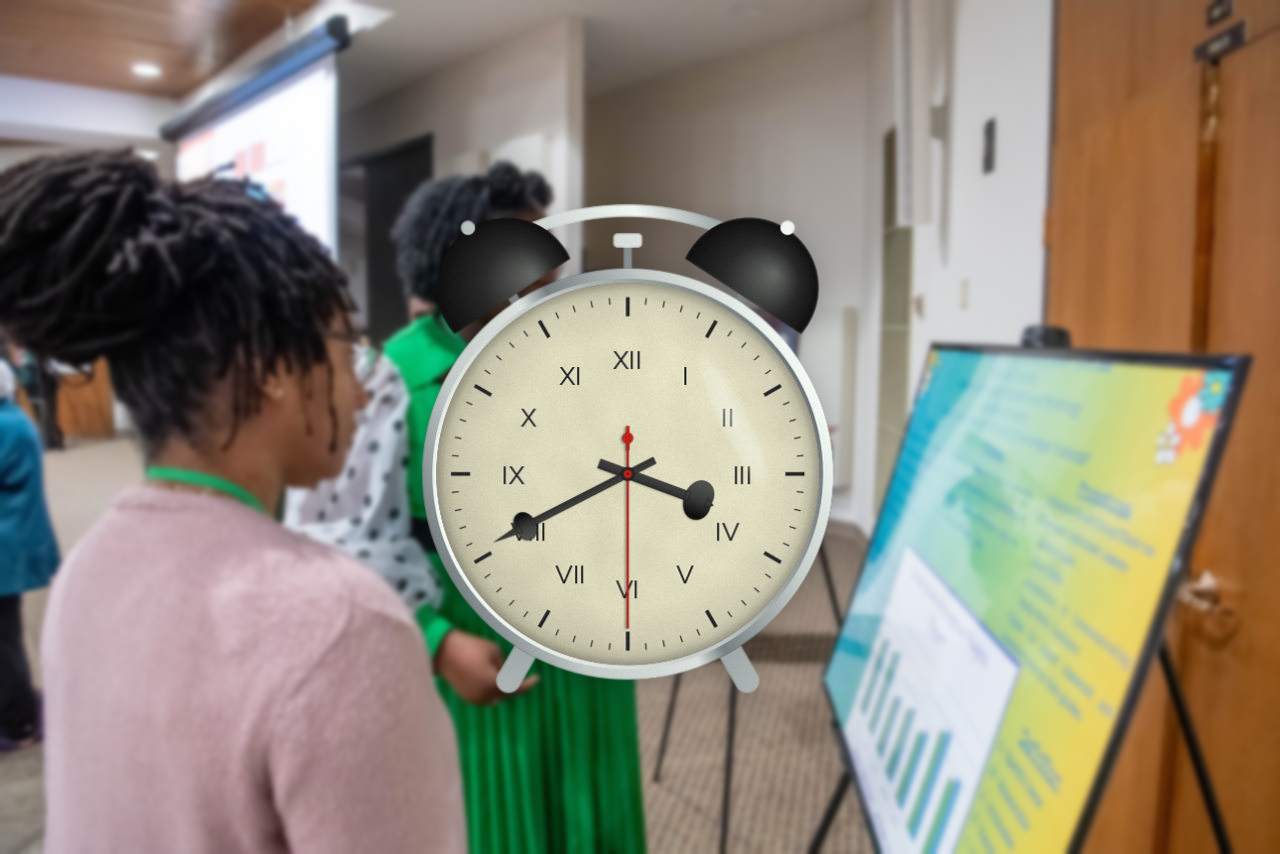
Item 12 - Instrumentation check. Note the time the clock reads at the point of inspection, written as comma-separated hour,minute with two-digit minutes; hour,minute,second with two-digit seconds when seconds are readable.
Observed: 3,40,30
